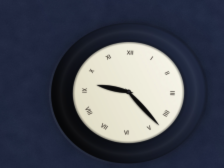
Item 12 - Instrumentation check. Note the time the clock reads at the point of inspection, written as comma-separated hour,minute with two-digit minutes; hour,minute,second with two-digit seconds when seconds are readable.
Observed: 9,23
